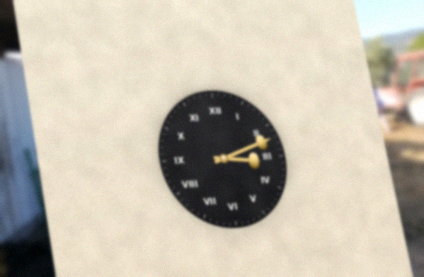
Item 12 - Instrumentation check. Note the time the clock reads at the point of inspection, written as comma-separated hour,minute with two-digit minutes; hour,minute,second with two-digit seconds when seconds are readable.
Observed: 3,12
